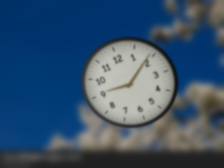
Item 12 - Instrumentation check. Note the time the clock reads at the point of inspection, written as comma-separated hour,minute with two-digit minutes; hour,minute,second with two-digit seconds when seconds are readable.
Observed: 9,09
